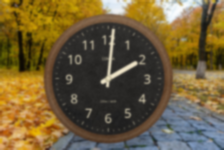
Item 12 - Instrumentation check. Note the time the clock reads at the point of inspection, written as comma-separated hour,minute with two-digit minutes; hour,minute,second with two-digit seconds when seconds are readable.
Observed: 2,01
